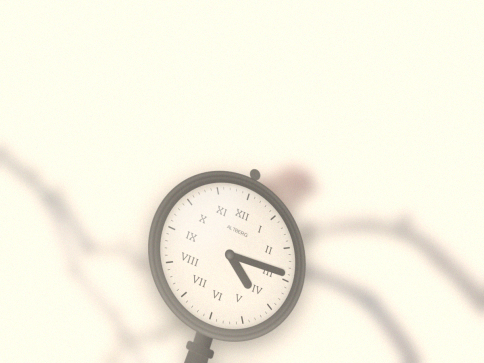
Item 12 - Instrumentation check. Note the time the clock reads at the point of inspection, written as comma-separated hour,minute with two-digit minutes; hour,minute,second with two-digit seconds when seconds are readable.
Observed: 4,14
